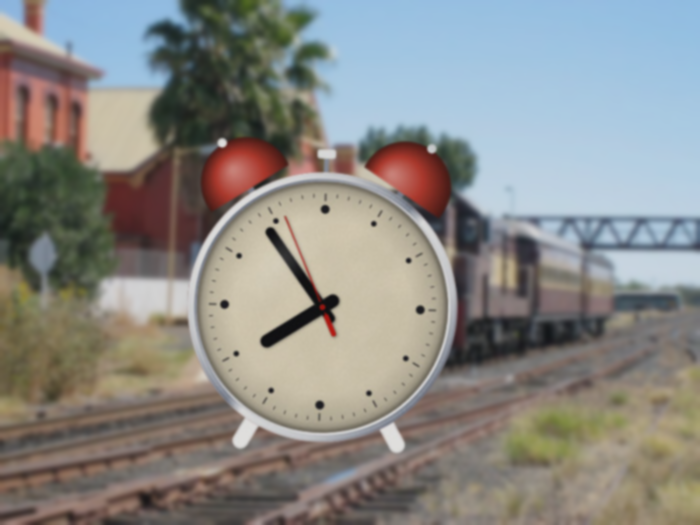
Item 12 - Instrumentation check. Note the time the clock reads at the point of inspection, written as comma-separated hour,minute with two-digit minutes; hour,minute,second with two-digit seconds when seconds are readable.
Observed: 7,53,56
